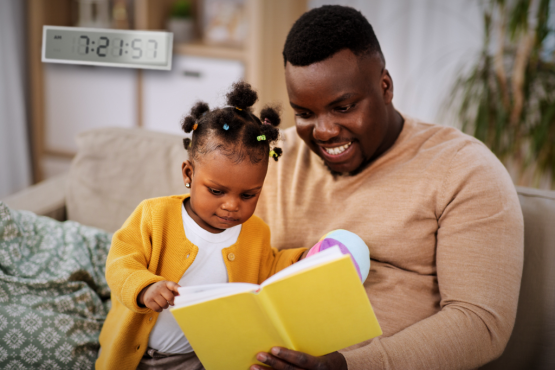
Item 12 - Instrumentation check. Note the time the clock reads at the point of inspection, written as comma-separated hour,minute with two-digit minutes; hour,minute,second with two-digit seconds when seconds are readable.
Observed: 7,21,57
